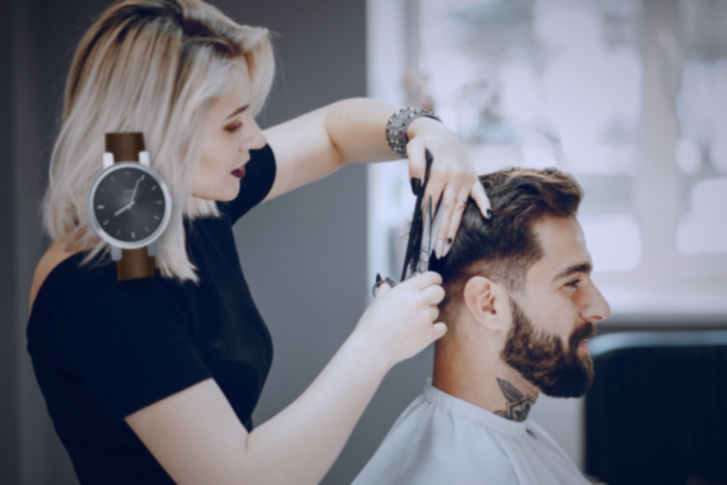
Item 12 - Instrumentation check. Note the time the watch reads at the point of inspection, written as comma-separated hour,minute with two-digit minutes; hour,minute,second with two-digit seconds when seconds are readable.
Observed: 8,04
